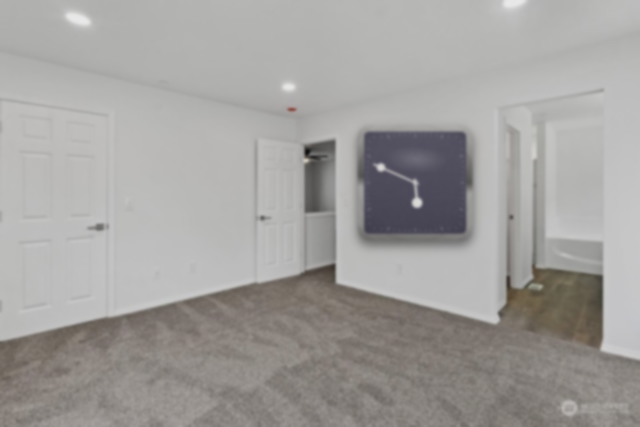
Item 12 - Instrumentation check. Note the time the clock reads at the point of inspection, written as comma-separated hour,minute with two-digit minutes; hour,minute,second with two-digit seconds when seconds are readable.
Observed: 5,49
